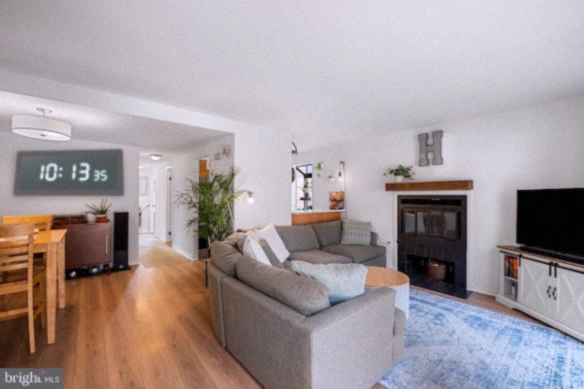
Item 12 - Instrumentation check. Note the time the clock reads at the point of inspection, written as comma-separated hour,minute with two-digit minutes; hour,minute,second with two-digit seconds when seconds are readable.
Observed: 10,13
